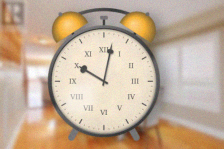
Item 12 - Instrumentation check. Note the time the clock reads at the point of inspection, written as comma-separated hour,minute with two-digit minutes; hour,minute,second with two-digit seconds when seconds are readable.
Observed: 10,02
